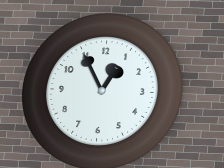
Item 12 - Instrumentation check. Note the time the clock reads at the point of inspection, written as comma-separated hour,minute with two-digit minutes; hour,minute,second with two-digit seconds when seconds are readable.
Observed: 12,55
